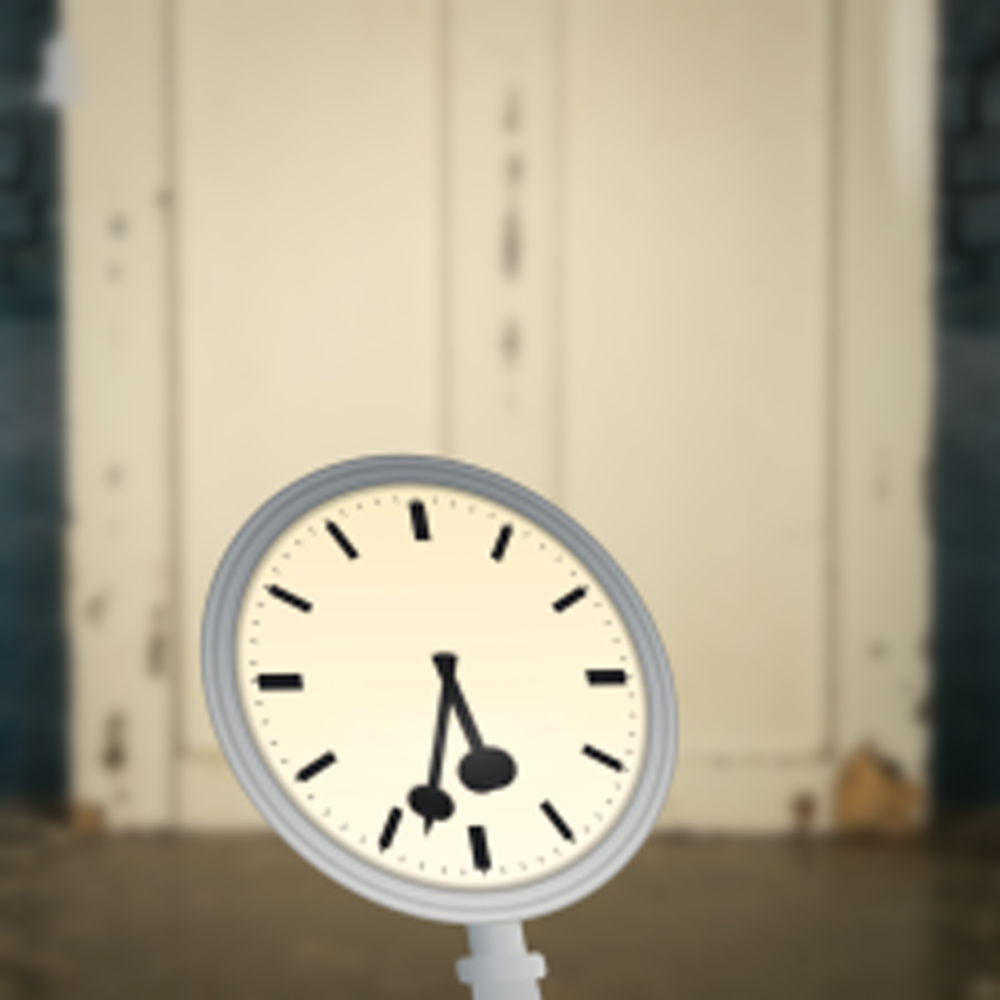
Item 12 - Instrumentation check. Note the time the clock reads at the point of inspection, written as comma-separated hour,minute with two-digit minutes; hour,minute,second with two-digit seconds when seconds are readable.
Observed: 5,33
